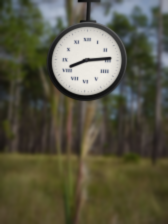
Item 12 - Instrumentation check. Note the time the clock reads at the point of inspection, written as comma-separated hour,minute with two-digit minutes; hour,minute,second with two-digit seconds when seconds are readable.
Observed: 8,14
